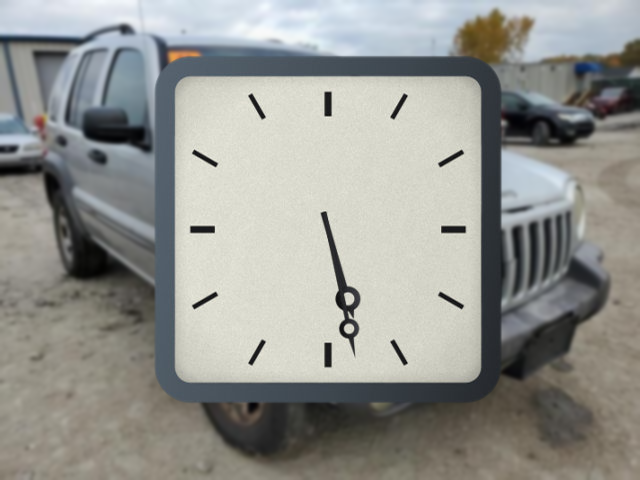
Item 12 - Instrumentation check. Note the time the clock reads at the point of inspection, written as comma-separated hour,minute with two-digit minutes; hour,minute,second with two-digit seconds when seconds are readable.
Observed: 5,28
